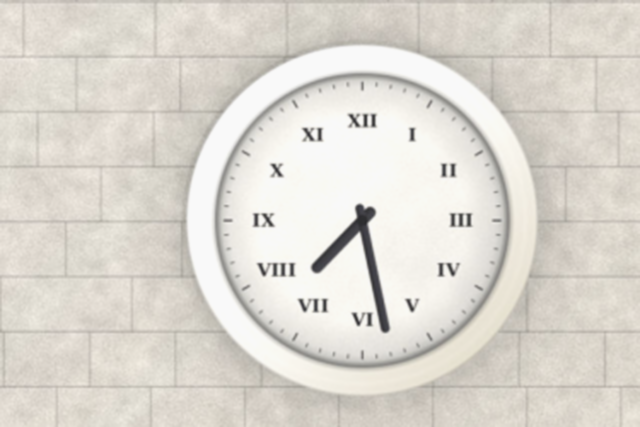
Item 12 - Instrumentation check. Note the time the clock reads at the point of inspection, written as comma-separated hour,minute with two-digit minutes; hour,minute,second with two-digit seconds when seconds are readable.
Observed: 7,28
